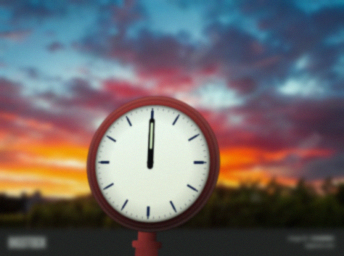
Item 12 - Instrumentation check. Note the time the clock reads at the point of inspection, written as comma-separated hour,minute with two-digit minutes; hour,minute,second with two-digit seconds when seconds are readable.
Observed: 12,00
